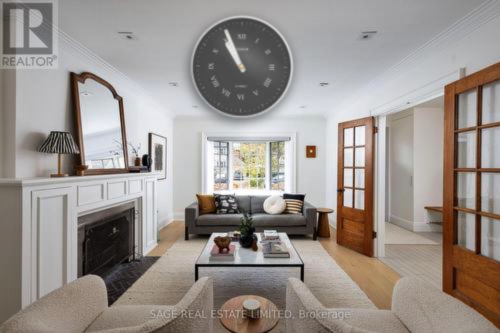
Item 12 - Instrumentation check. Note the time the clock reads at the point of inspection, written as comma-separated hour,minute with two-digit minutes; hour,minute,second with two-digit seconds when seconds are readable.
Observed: 10,56
